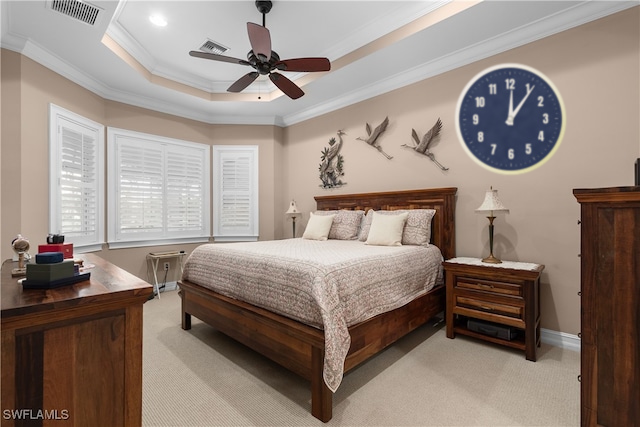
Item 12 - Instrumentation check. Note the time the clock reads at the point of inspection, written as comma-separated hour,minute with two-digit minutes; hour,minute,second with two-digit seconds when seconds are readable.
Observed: 12,06
